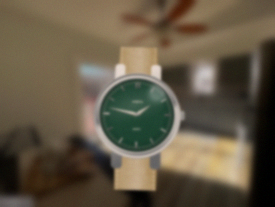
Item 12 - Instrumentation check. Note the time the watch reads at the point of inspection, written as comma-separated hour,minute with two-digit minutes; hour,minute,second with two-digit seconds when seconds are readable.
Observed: 1,47
